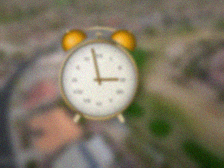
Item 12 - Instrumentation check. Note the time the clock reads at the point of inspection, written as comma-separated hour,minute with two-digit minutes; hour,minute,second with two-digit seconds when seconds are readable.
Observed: 2,58
